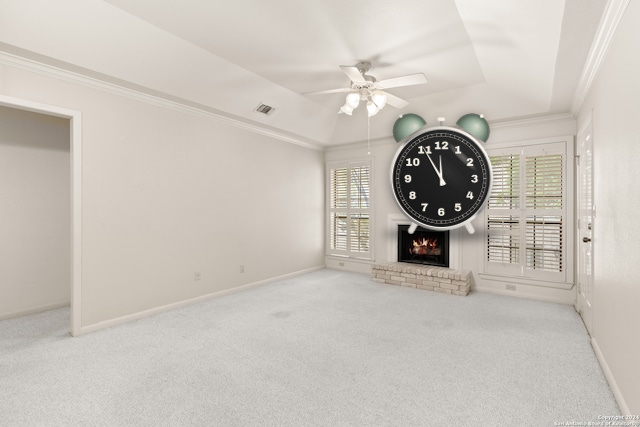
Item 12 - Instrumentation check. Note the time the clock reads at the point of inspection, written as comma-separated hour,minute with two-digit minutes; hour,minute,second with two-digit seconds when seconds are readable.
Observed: 11,55
